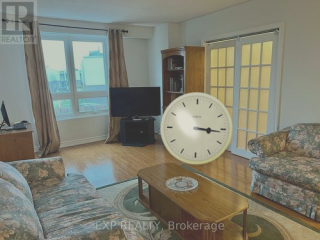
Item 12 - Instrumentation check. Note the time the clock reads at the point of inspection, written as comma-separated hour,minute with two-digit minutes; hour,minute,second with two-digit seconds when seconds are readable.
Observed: 3,16
